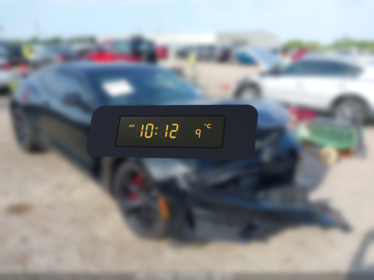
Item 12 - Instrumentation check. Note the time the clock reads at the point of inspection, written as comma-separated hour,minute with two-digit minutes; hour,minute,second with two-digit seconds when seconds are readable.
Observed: 10,12
